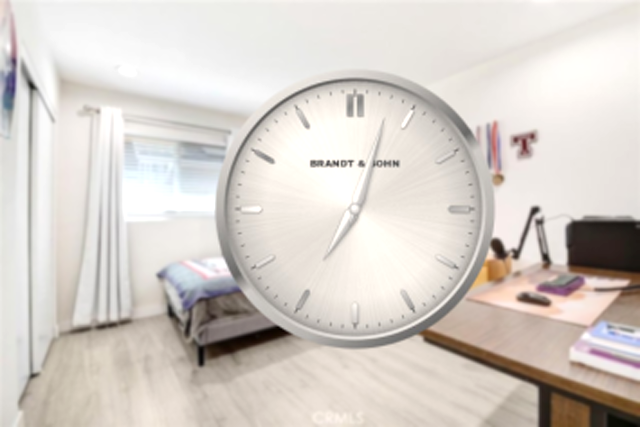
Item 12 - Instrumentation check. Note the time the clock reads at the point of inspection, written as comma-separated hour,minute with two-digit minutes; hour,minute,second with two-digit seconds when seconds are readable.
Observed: 7,03
